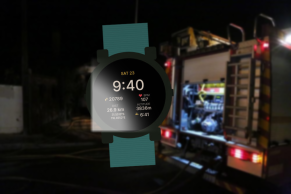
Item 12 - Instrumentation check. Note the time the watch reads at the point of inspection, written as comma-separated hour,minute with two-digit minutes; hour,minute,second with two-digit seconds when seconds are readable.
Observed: 9,40
